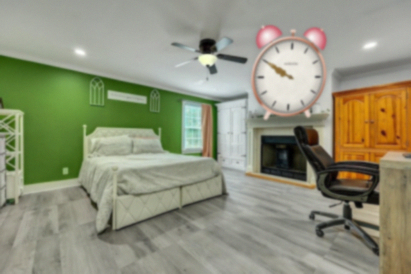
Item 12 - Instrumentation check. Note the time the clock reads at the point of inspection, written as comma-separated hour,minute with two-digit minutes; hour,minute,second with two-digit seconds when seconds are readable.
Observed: 9,50
